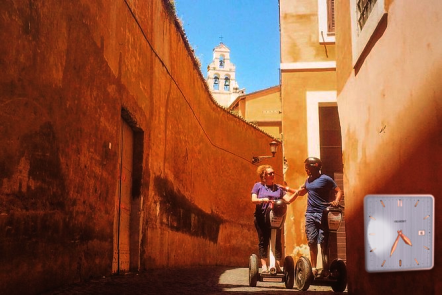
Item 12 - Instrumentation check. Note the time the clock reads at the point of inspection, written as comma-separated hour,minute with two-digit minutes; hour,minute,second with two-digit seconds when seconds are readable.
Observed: 4,34
